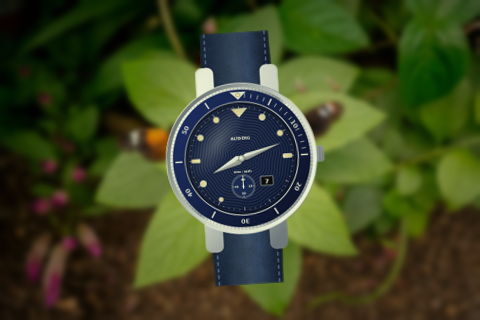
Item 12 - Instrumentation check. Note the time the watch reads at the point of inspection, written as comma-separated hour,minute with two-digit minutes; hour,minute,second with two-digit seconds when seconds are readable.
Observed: 8,12
